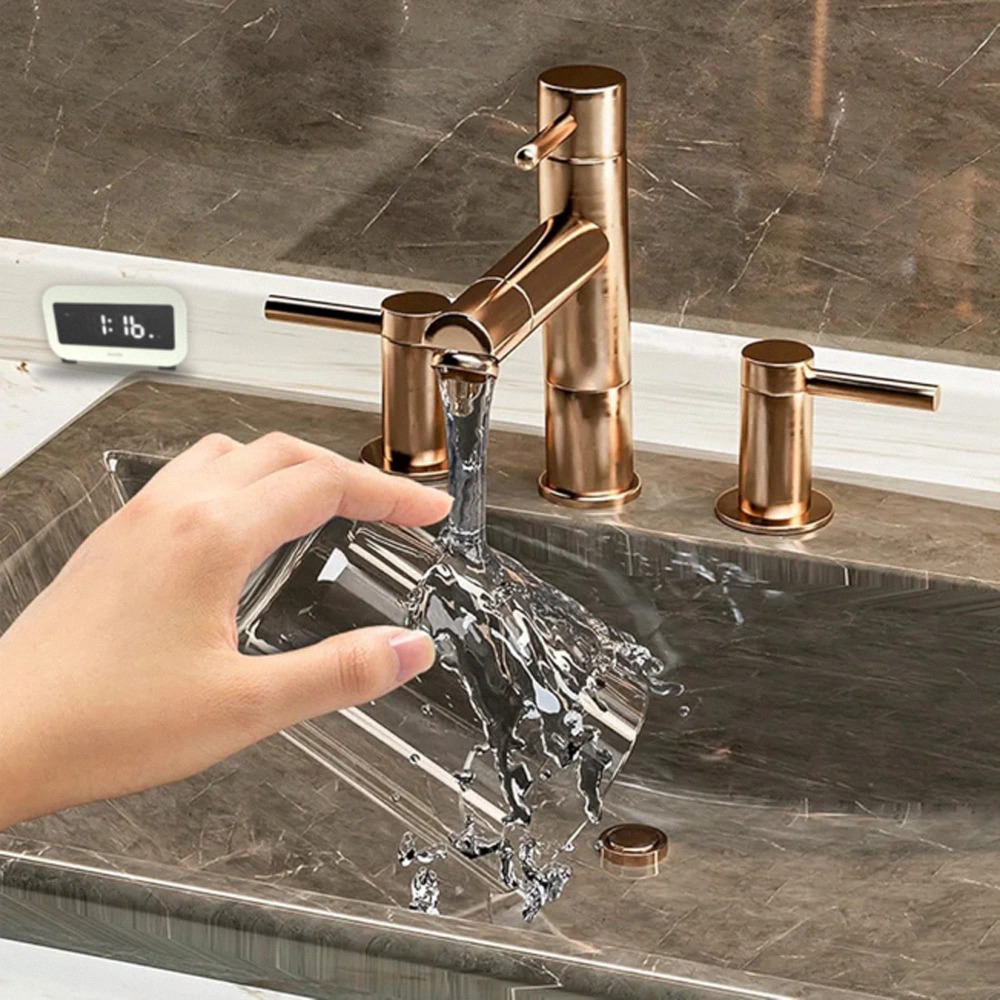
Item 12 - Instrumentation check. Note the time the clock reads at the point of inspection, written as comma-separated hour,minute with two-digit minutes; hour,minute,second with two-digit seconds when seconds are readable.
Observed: 1,16
